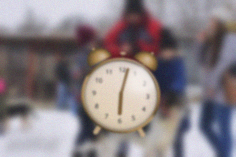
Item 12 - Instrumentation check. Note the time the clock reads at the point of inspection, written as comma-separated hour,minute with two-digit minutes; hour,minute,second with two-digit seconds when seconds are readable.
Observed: 6,02
